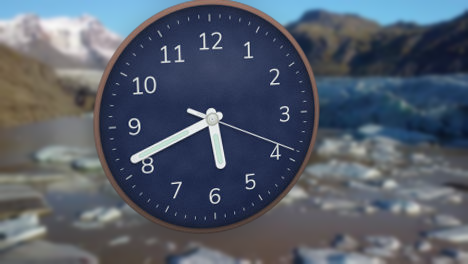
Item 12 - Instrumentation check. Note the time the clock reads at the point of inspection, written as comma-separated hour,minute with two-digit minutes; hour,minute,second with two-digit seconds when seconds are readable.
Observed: 5,41,19
